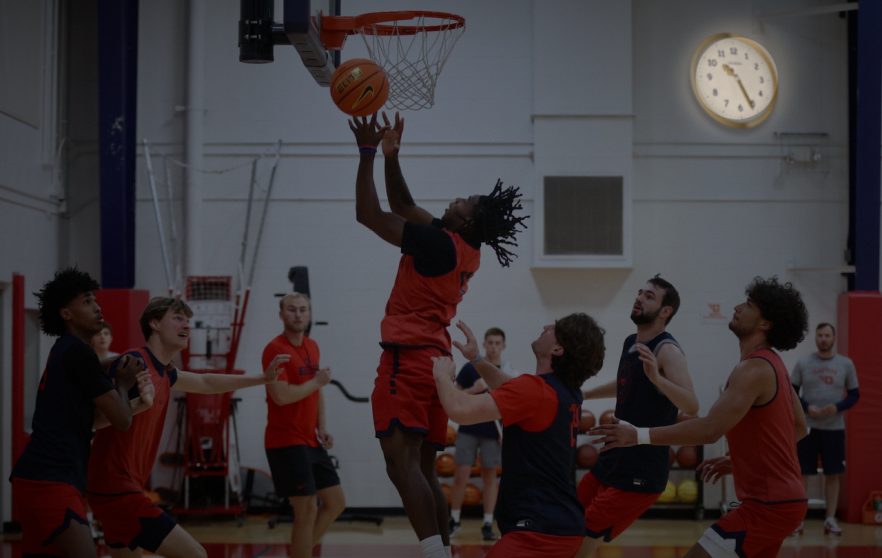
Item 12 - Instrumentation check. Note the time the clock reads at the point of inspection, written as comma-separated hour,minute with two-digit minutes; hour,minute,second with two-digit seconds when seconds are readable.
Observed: 10,26
